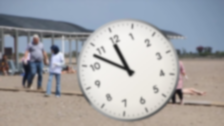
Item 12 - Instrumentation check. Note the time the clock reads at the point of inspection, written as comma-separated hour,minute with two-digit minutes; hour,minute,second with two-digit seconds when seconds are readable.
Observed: 11,53
